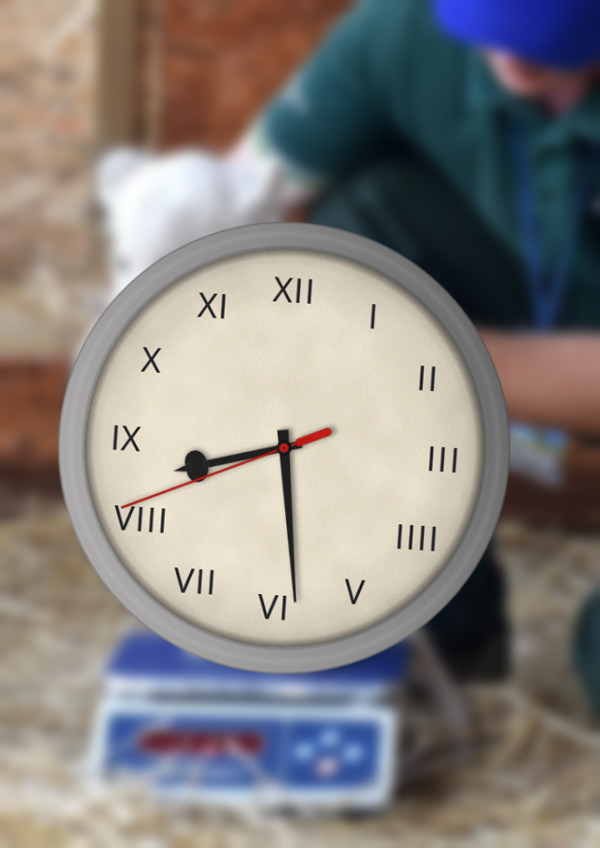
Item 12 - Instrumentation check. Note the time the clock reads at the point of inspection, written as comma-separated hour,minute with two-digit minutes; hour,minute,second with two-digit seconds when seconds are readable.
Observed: 8,28,41
